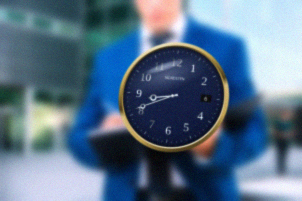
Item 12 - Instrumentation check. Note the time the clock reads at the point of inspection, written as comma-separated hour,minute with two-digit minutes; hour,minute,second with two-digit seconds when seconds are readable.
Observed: 8,41
